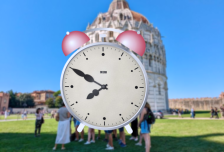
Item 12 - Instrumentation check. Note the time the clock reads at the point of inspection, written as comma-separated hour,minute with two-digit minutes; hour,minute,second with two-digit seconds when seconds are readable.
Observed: 7,50
